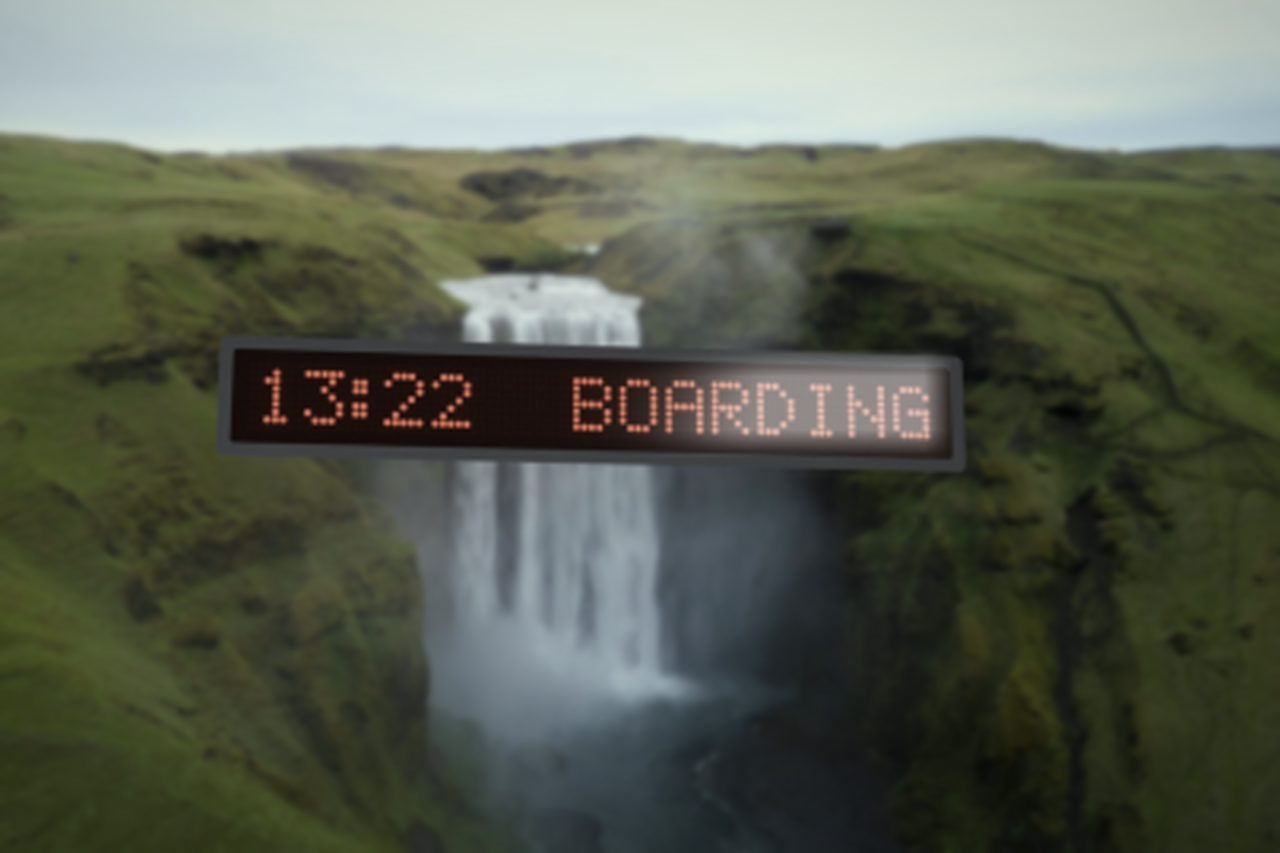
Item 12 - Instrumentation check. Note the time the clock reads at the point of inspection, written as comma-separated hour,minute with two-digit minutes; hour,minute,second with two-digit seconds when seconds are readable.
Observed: 13,22
